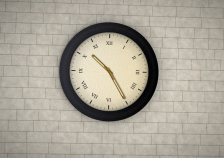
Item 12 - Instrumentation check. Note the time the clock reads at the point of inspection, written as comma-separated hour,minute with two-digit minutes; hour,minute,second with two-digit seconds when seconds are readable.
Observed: 10,25
